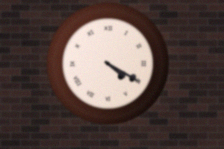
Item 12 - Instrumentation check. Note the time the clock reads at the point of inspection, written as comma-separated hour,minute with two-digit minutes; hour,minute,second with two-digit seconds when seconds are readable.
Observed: 4,20
